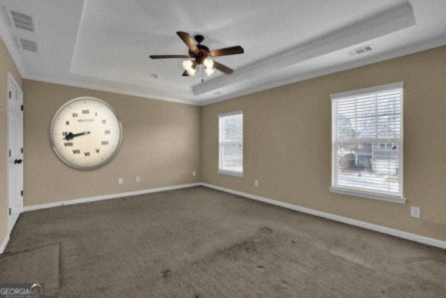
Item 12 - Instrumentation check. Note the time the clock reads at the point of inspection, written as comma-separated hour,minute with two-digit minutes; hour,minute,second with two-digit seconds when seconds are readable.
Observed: 8,43
